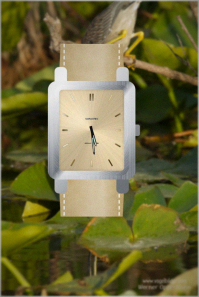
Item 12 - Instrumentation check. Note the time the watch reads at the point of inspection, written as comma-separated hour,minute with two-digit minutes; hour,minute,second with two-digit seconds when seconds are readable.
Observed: 5,29
